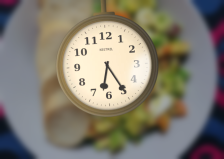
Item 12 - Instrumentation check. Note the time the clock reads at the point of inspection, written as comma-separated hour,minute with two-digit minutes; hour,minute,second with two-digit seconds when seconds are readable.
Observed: 6,25
